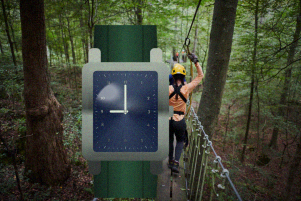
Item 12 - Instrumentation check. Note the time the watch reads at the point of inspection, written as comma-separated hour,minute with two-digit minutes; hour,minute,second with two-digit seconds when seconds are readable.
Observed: 9,00
